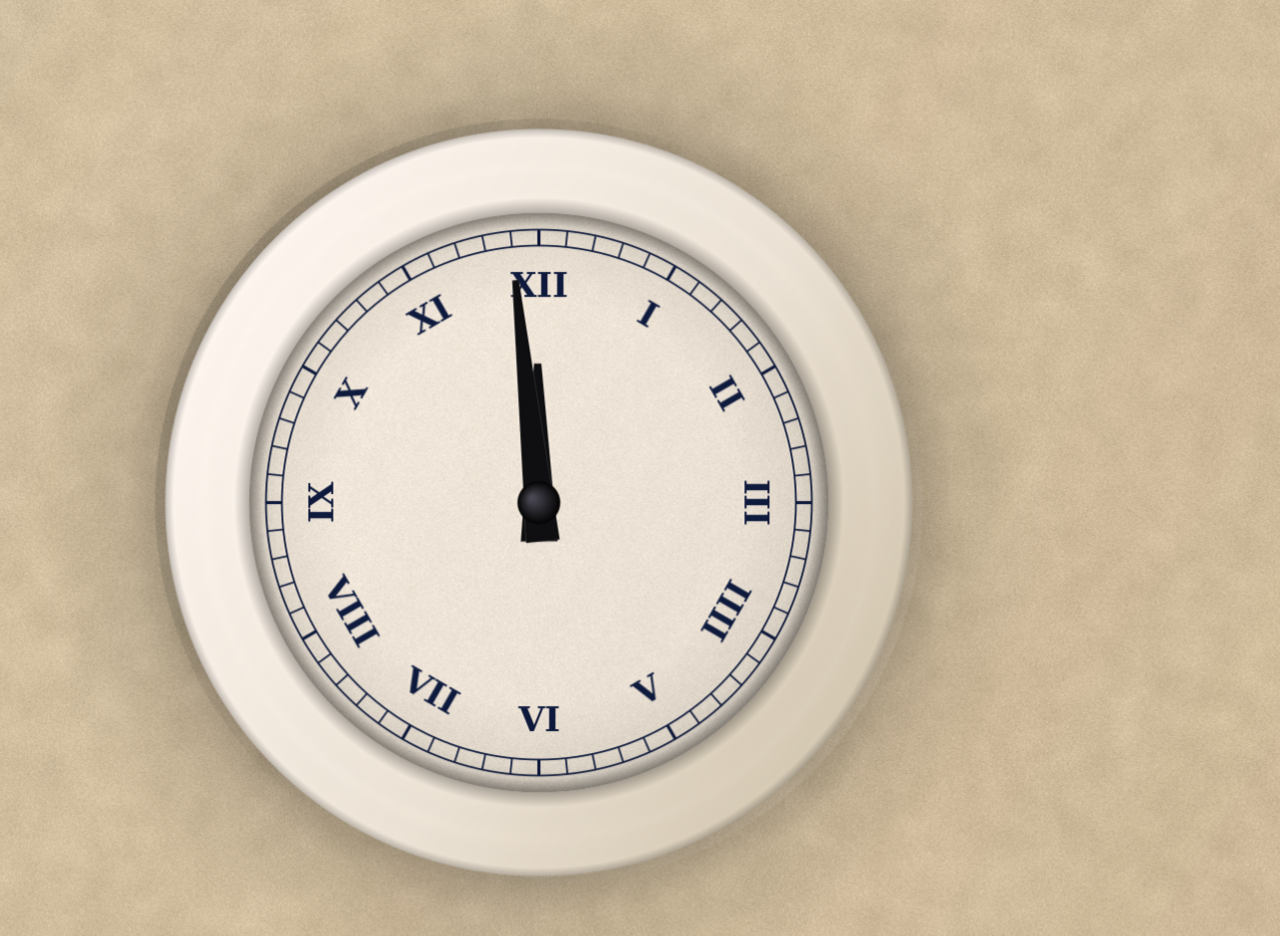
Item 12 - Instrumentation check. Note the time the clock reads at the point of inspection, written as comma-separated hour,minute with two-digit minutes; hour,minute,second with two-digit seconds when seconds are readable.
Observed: 11,59
